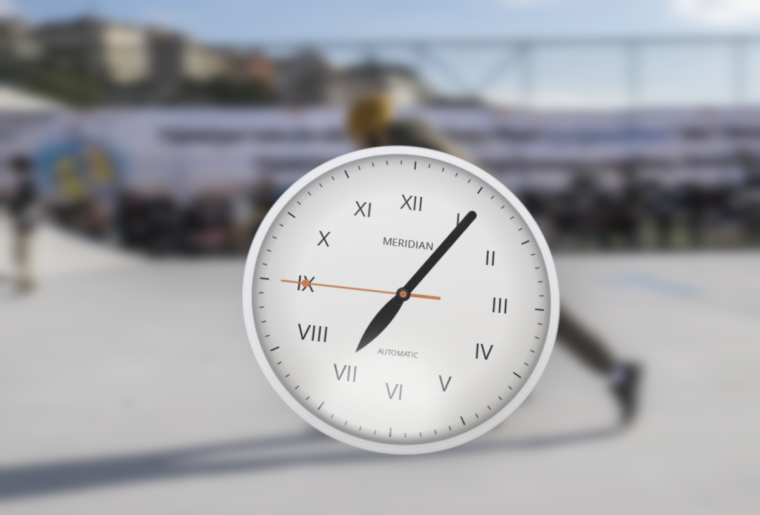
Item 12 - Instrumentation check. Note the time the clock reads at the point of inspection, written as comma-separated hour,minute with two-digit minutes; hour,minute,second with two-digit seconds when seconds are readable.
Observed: 7,05,45
